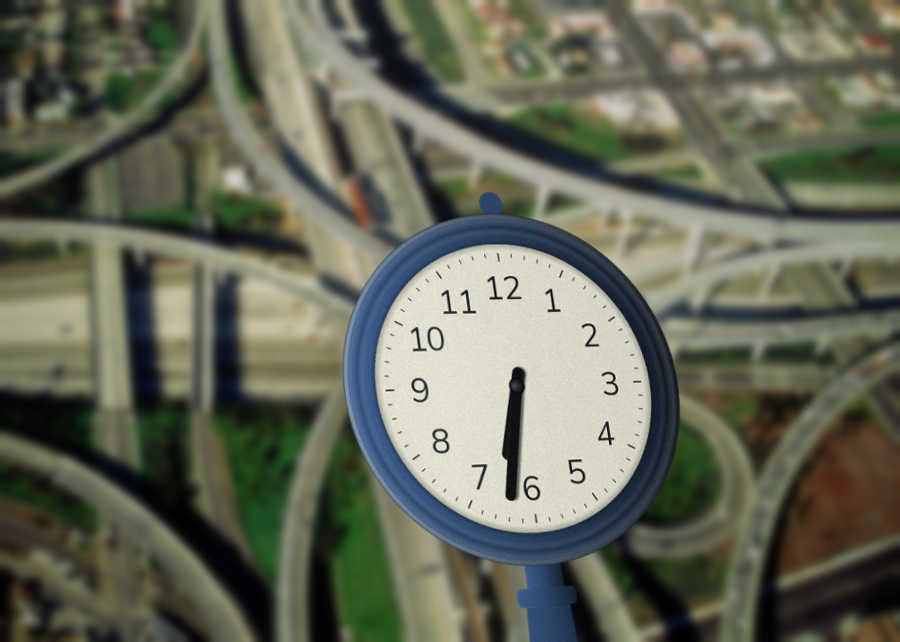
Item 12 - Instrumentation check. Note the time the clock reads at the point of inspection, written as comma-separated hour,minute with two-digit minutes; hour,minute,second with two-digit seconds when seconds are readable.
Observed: 6,32
